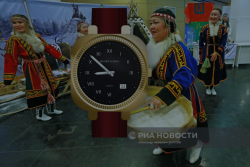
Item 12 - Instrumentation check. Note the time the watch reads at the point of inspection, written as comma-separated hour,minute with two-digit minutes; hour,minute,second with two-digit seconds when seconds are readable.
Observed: 8,52
